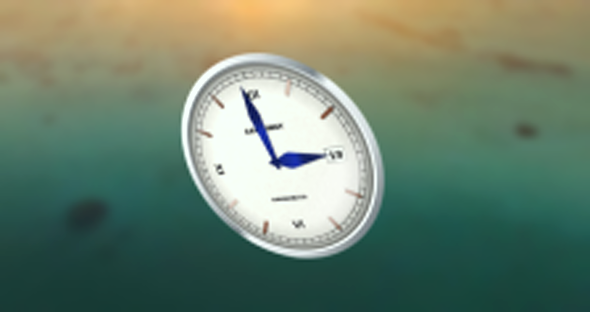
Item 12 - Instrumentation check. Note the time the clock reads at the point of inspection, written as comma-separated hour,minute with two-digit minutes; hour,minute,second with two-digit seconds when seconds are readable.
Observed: 2,59
